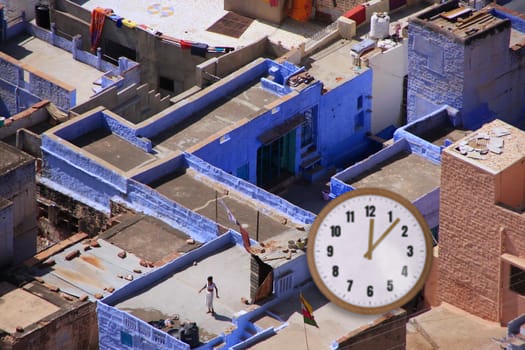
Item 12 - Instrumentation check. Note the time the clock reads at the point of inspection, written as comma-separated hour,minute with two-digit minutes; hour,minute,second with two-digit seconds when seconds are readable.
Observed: 12,07
